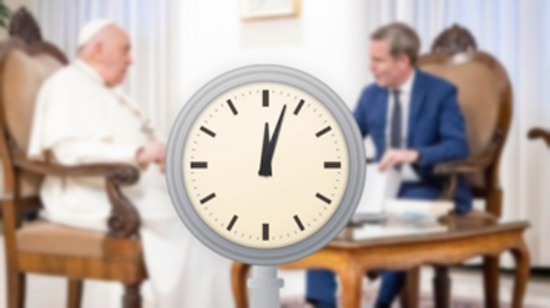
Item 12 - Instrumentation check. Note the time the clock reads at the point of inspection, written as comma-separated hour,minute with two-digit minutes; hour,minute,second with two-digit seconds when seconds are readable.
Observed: 12,03
